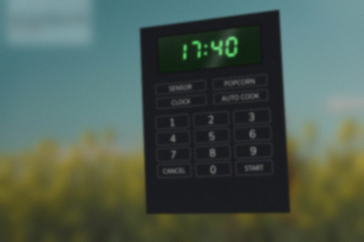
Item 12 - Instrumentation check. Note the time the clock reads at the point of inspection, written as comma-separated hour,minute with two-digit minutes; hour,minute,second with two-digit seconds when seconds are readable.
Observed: 17,40
